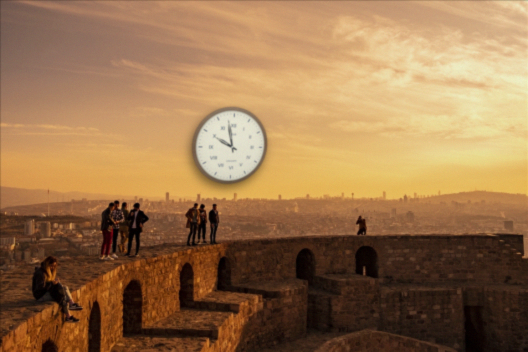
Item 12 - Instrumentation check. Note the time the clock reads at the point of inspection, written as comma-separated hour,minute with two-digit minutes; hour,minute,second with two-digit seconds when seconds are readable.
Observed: 9,58
